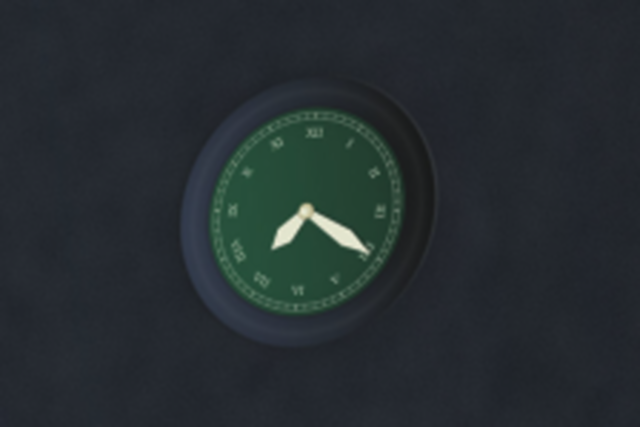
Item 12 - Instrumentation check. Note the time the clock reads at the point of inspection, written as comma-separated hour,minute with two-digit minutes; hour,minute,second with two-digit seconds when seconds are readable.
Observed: 7,20
